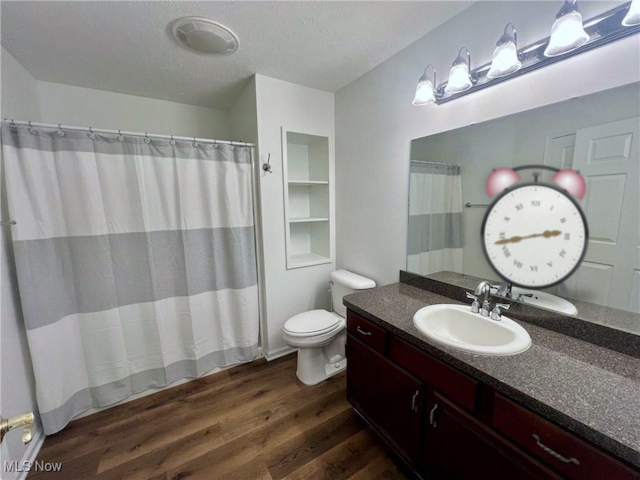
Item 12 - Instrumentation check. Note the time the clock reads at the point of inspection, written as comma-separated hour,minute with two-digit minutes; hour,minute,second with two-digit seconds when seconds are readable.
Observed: 2,43
